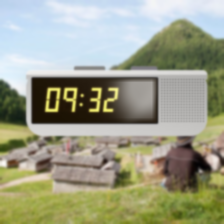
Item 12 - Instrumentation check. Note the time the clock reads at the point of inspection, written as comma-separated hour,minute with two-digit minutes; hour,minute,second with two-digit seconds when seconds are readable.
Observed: 9,32
